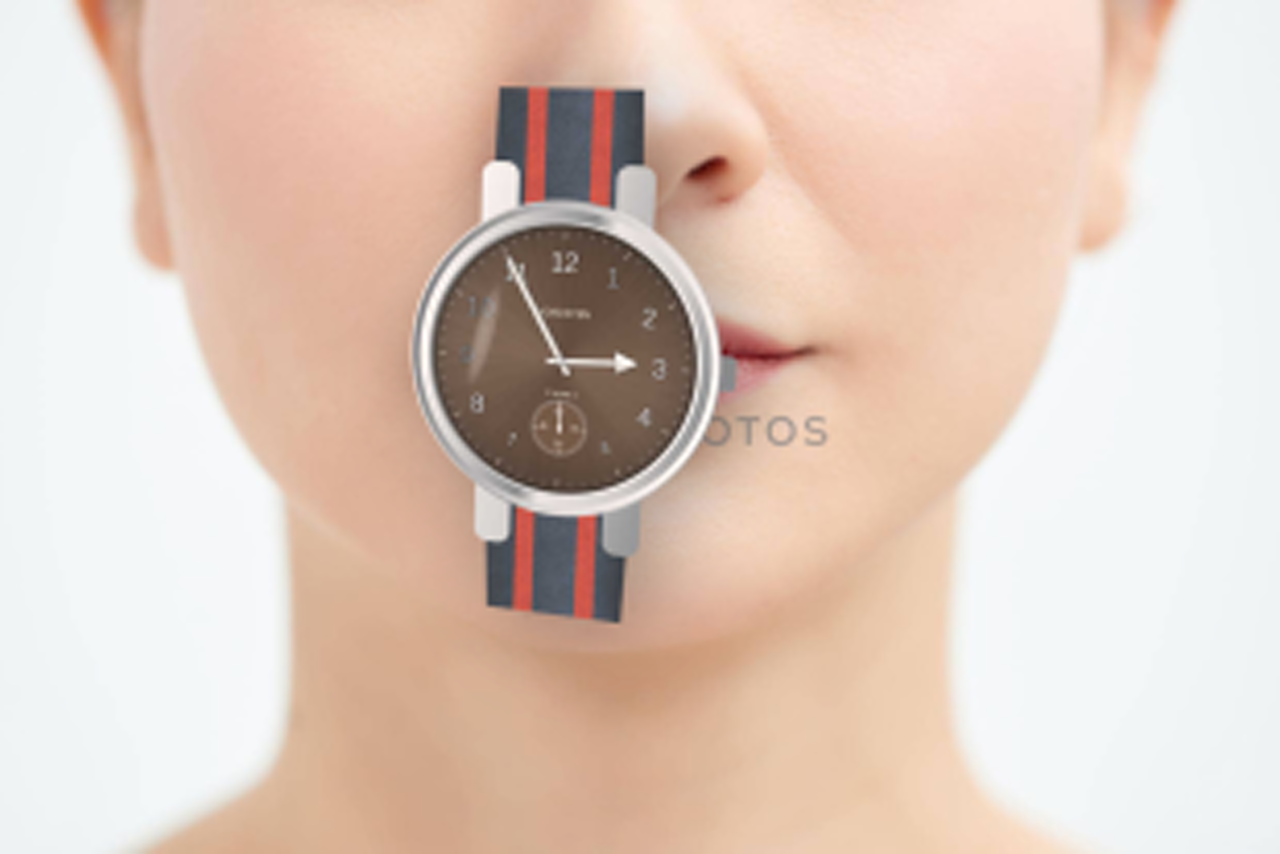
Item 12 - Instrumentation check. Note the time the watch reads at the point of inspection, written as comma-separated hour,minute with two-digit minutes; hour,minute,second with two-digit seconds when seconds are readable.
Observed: 2,55
